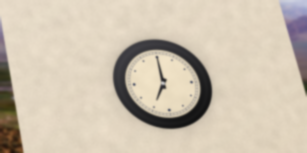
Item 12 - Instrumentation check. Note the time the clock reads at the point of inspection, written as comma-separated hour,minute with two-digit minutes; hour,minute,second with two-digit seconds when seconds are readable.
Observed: 7,00
